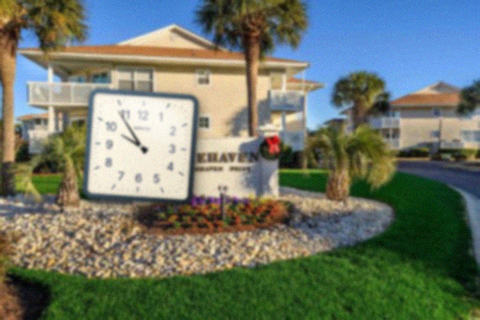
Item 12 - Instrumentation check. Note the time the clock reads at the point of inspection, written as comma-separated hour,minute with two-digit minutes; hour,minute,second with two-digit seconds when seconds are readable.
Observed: 9,54
